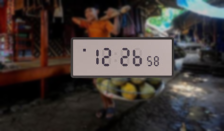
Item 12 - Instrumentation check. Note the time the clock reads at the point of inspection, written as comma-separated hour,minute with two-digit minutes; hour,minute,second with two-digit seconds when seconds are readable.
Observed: 12,26,58
